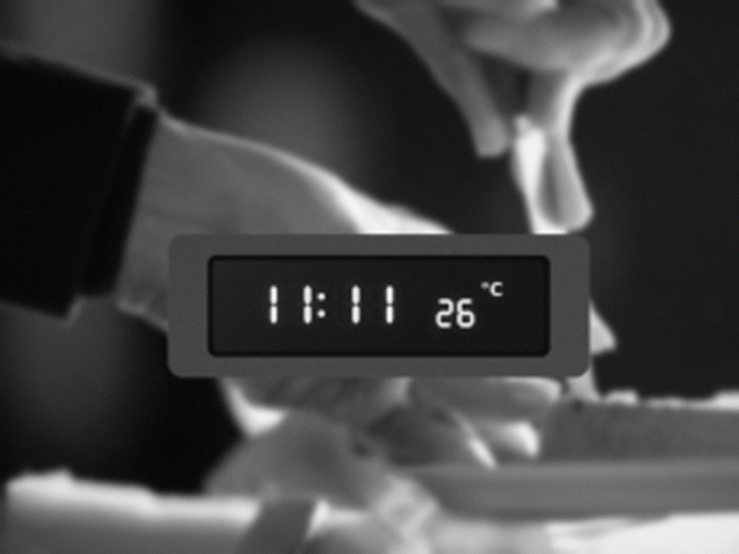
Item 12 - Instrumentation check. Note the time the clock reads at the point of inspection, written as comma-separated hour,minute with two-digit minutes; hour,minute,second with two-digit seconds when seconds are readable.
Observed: 11,11
